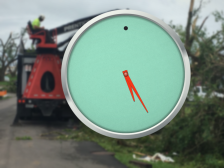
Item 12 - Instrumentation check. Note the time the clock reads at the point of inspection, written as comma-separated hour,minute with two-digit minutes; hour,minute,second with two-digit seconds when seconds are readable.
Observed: 5,25
